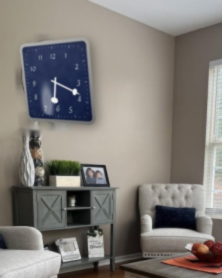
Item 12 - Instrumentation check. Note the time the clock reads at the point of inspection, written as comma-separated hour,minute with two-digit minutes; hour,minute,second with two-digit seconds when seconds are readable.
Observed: 6,19
